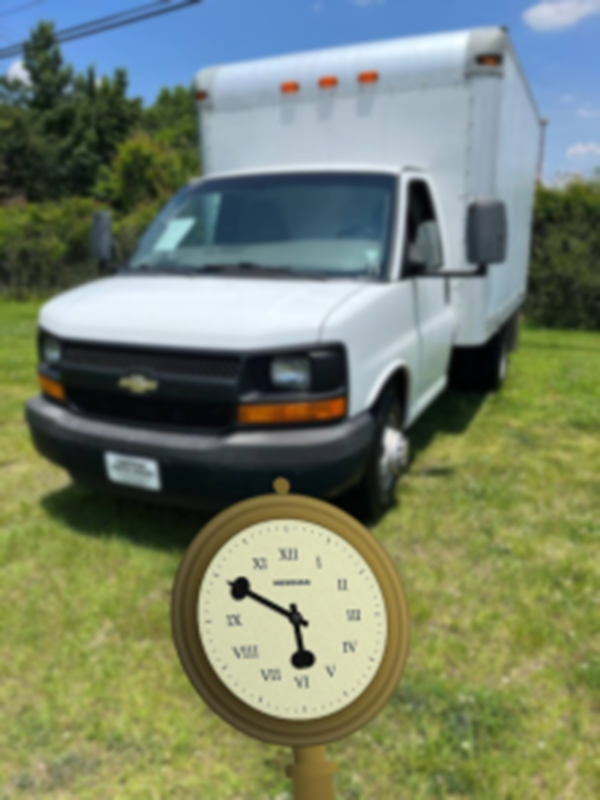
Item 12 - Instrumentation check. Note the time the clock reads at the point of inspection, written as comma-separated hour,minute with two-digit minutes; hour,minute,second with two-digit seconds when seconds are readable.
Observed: 5,50
